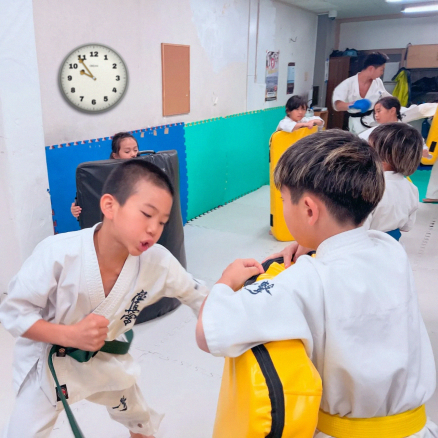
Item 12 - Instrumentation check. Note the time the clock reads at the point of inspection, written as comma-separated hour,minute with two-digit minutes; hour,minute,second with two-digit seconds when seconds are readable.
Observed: 9,54
